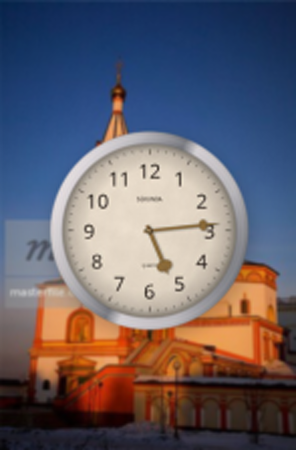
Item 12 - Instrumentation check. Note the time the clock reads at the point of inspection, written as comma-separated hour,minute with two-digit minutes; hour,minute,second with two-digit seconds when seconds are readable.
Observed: 5,14
